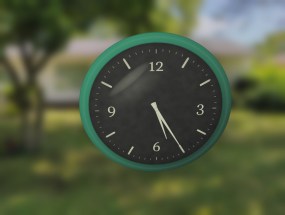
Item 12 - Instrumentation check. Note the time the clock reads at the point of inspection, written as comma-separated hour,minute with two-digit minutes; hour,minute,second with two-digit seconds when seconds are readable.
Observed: 5,25
